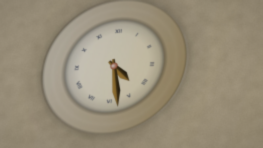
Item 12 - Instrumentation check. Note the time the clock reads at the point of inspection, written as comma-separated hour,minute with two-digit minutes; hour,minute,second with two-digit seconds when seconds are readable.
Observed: 4,28
